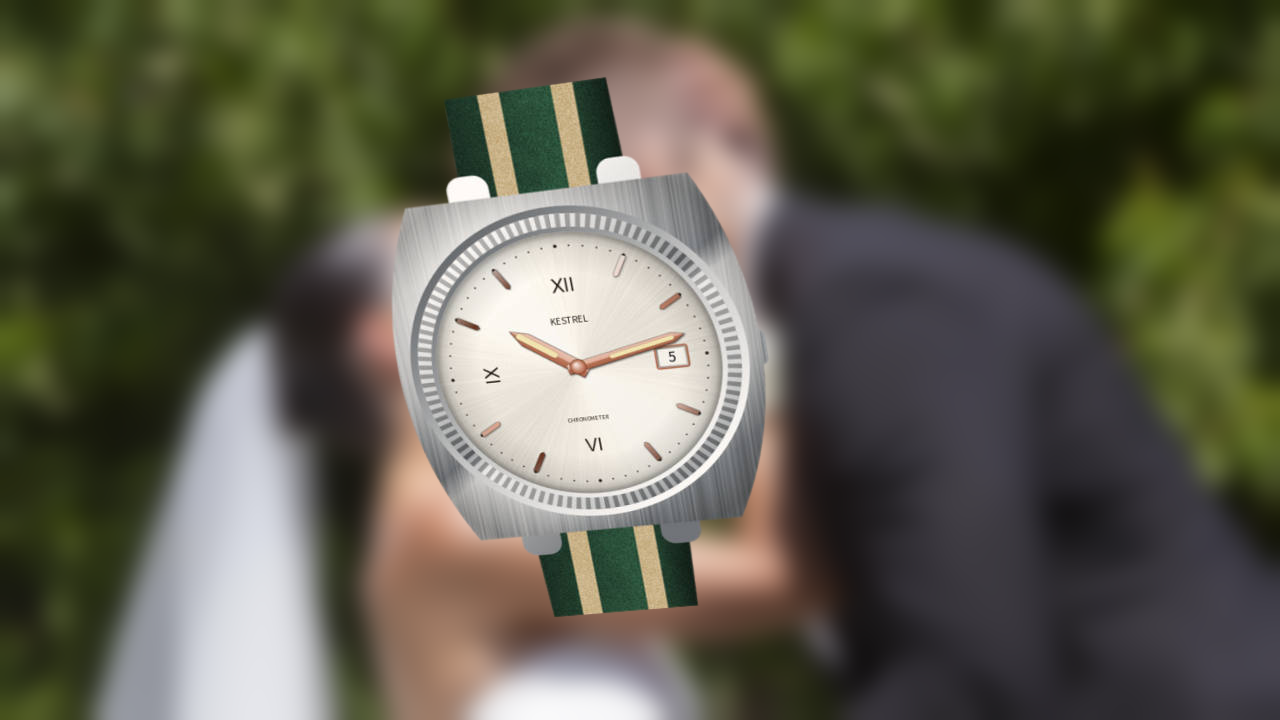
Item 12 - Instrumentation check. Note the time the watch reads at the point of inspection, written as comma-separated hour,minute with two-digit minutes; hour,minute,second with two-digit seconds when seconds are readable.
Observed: 10,13
